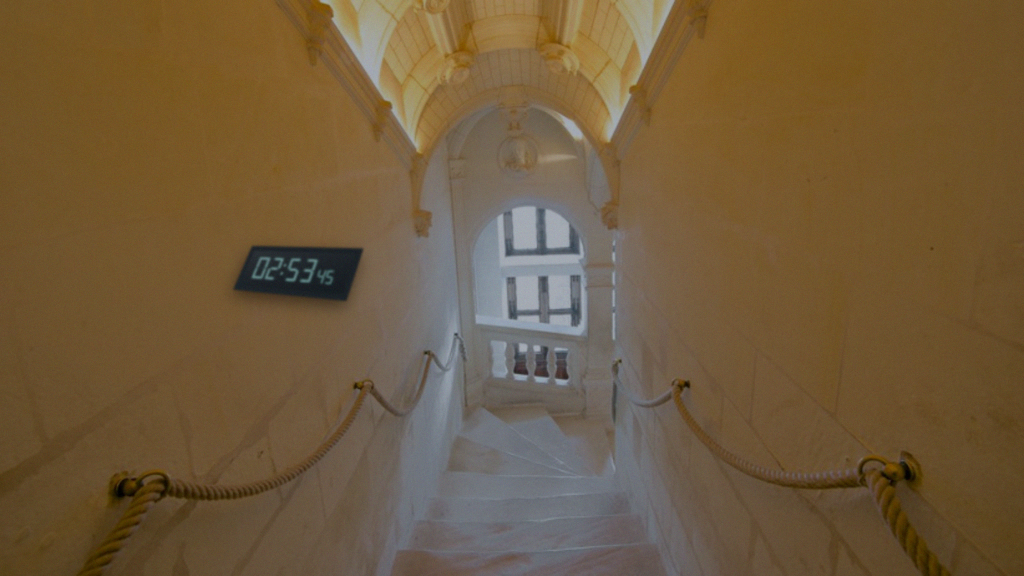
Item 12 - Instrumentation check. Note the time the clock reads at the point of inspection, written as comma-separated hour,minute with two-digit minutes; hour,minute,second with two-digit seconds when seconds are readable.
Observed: 2,53
